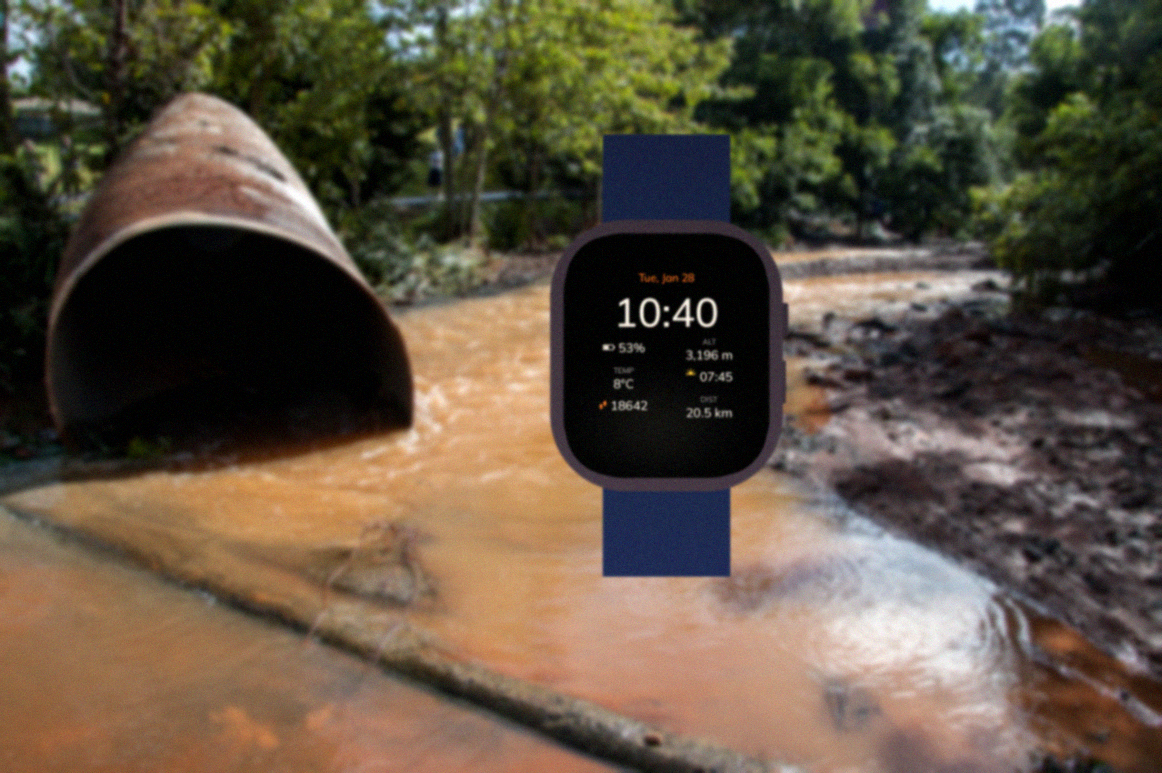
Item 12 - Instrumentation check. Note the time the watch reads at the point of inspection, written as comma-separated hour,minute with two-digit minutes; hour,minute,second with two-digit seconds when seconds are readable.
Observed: 10,40
